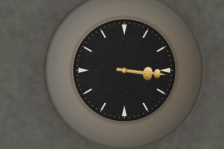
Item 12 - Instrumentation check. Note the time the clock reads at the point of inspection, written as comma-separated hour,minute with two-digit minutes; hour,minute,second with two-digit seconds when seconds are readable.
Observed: 3,16
